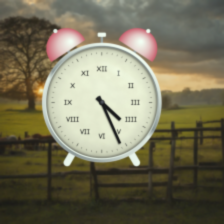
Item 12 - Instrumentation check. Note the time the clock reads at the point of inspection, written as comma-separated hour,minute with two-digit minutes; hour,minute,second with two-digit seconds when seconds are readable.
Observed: 4,26
